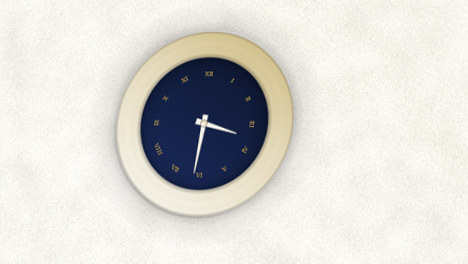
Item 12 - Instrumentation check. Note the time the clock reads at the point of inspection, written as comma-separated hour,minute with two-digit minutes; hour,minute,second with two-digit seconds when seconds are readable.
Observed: 3,31
